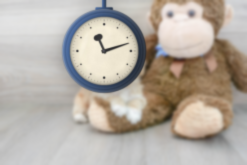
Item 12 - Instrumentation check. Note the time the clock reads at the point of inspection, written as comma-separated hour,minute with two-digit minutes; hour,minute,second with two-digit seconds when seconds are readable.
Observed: 11,12
